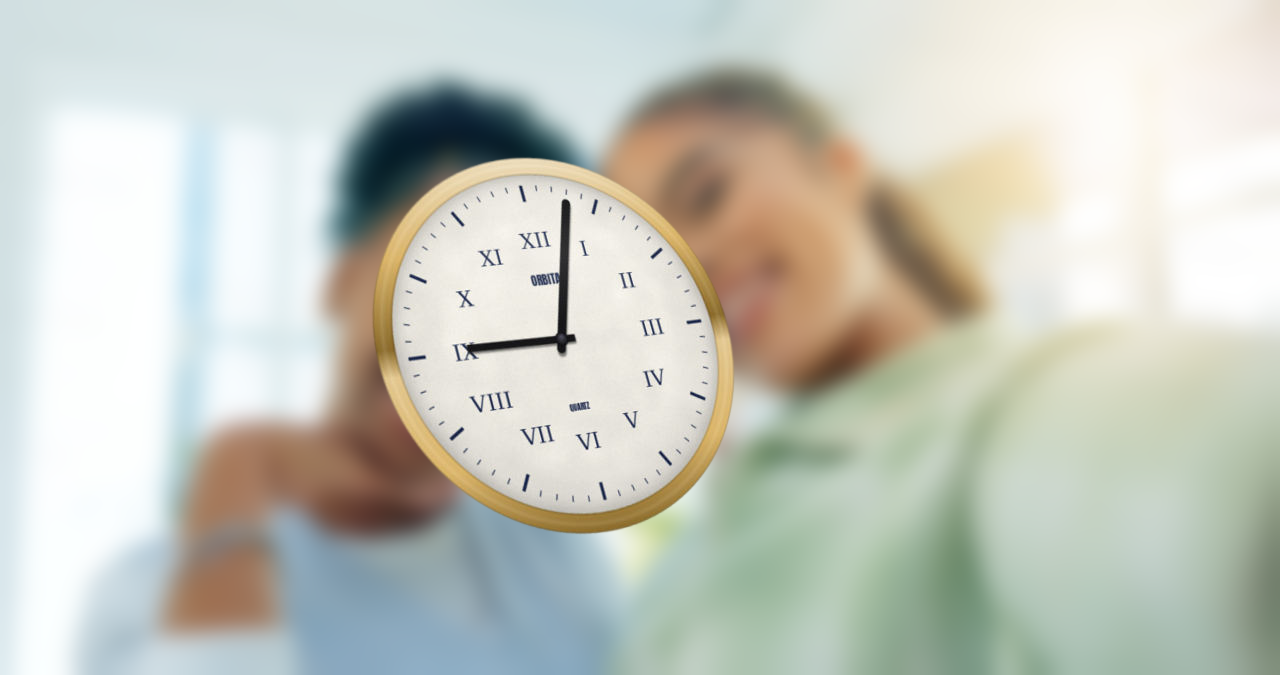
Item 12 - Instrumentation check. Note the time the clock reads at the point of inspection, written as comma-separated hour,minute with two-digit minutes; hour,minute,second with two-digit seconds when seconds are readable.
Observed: 9,03
